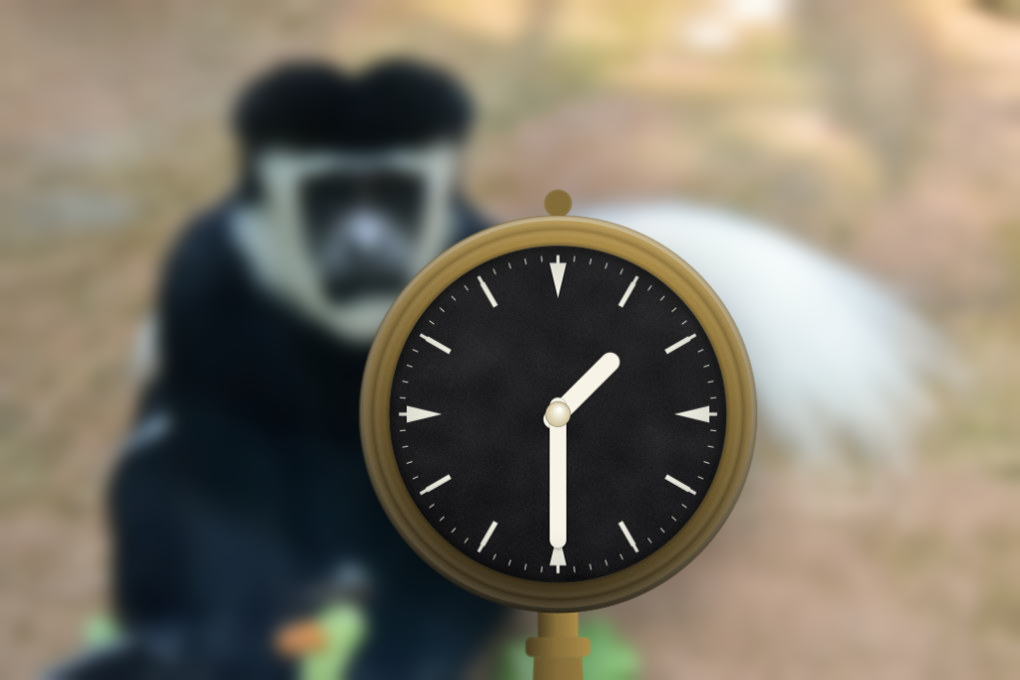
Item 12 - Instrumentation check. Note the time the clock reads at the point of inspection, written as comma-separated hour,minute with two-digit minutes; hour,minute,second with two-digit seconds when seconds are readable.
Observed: 1,30
